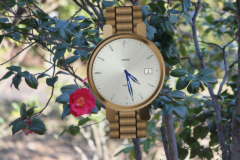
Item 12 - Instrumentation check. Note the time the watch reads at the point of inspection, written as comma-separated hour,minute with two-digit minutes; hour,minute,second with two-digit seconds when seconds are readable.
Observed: 4,28
